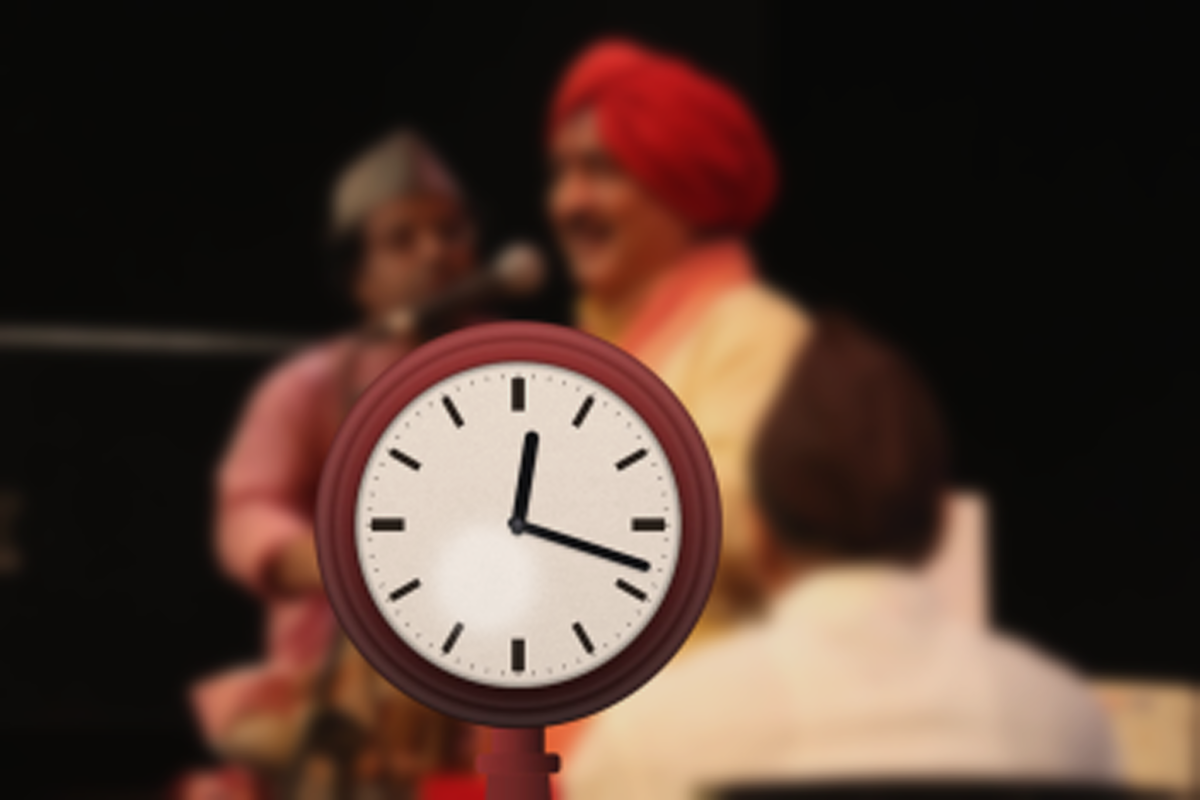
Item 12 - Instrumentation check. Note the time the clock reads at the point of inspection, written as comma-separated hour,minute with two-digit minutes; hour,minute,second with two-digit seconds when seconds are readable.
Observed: 12,18
